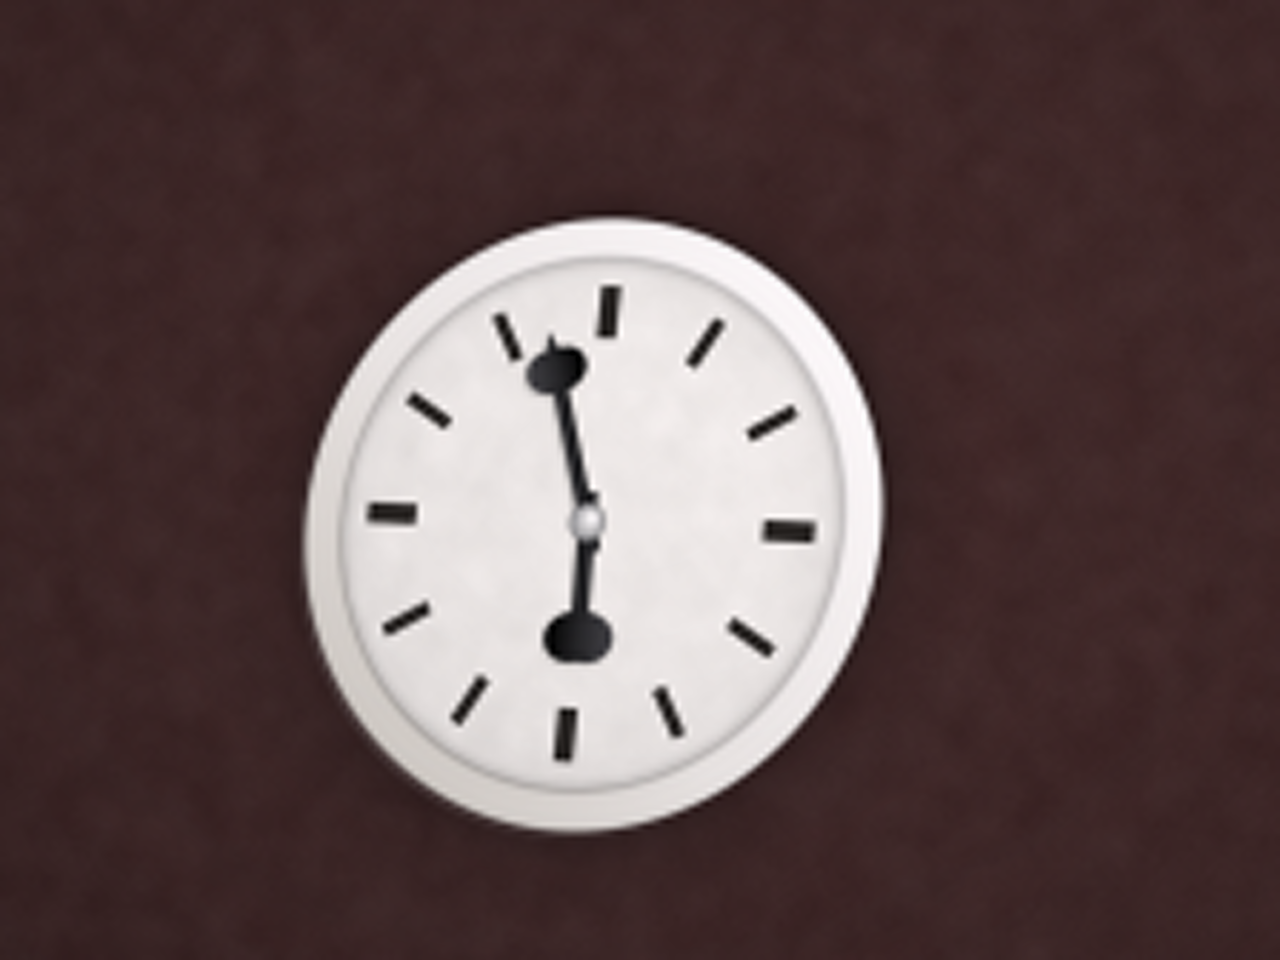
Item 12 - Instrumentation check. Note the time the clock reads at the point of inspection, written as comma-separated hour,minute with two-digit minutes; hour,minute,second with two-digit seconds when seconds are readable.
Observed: 5,57
